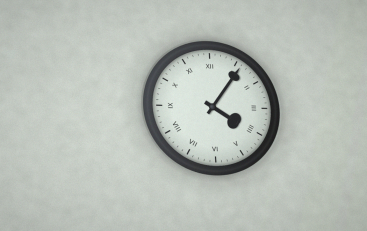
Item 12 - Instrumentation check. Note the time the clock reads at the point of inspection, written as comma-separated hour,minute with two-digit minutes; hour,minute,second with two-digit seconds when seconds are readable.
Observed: 4,06
